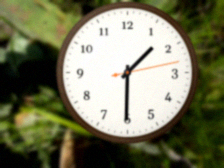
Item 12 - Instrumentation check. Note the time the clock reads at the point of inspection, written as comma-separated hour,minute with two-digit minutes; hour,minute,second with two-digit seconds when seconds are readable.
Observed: 1,30,13
